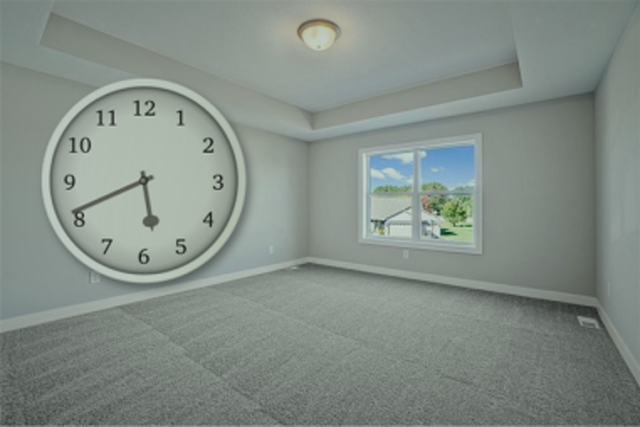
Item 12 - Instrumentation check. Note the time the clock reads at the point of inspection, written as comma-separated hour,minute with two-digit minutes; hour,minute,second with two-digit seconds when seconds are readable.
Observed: 5,41
